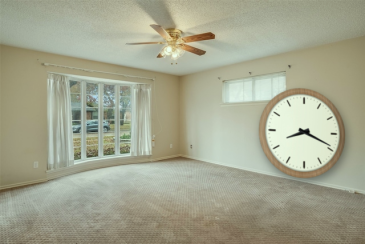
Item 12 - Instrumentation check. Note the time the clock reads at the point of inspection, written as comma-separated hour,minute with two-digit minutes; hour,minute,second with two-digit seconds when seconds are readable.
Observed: 8,19
